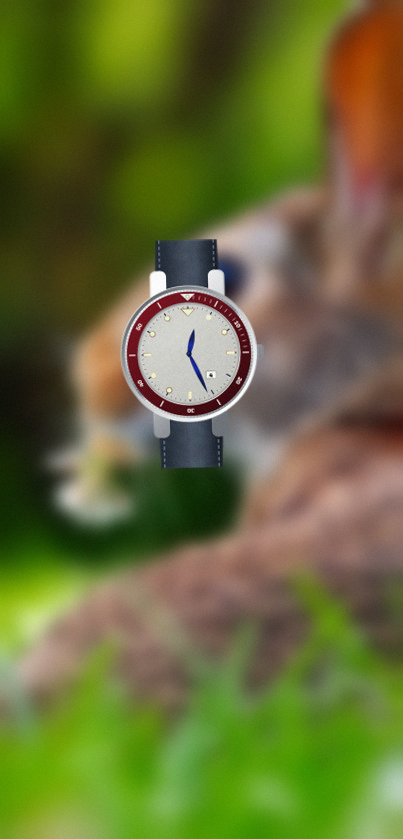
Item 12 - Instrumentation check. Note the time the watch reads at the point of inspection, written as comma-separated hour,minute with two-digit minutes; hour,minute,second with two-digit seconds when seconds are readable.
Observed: 12,26
